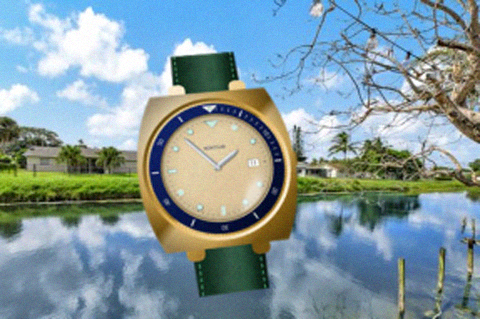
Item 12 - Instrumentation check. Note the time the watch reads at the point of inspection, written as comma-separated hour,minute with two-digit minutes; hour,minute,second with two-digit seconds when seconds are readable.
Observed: 1,53
